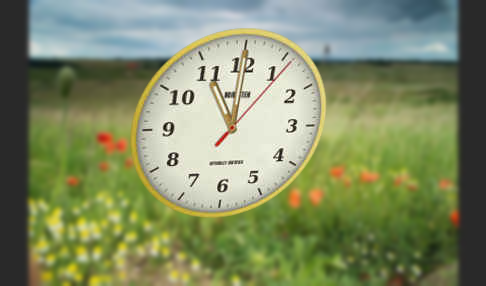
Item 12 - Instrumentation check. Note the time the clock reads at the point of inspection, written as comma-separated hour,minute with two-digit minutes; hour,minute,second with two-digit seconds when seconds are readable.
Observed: 11,00,06
